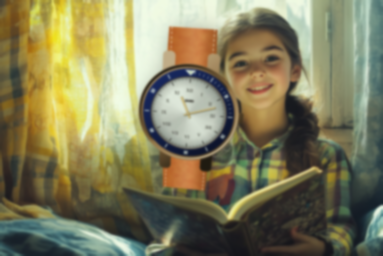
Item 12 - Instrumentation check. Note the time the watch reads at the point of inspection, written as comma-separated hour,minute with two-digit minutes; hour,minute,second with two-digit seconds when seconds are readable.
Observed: 11,12
